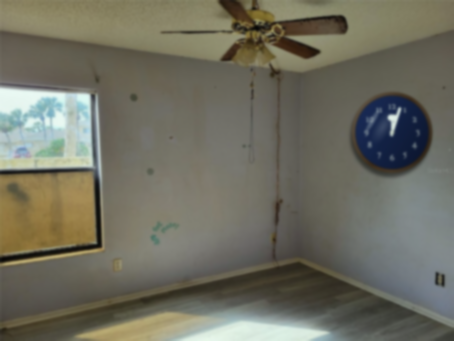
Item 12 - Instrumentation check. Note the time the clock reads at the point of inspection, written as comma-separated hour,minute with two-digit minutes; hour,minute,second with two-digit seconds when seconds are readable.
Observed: 12,03
